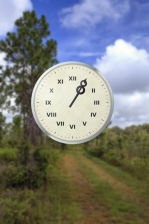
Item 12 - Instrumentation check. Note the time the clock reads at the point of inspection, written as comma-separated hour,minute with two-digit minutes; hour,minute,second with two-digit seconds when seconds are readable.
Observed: 1,05
